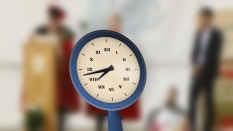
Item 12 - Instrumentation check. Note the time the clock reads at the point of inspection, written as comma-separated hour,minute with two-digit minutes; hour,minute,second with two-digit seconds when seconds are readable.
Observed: 7,43
